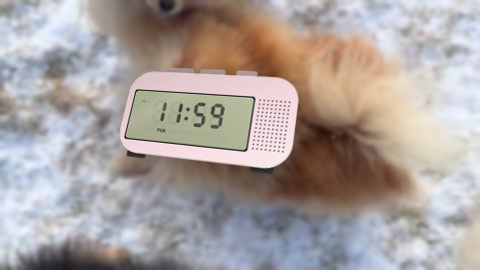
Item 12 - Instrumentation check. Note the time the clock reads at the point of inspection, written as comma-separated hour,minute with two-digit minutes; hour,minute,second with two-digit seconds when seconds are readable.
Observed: 11,59
